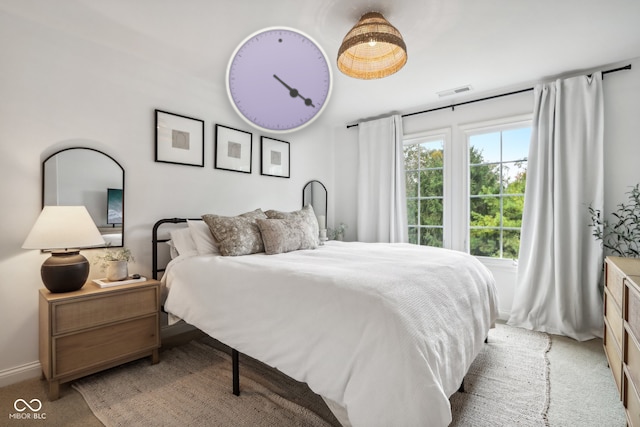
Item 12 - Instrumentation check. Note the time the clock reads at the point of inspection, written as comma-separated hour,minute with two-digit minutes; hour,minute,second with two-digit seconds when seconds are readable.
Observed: 4,21
